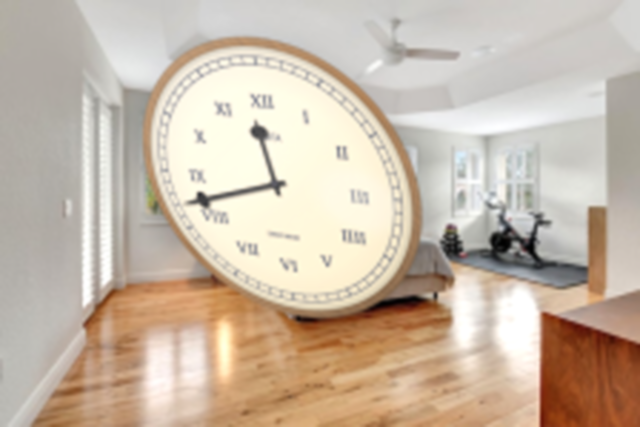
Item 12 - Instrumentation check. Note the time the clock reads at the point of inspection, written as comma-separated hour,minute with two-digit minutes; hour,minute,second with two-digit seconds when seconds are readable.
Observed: 11,42
